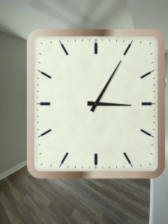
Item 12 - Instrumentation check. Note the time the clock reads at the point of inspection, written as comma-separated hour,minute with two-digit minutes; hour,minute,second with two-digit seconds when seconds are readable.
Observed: 3,05
